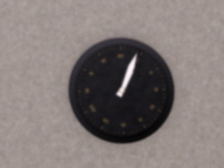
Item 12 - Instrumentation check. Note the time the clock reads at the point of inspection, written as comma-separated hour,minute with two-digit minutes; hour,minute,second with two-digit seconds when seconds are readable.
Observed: 1,04
